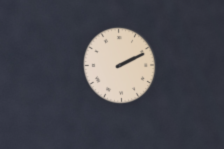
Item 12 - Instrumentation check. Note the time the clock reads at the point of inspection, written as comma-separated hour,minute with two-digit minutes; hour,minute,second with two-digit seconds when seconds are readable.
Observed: 2,11
